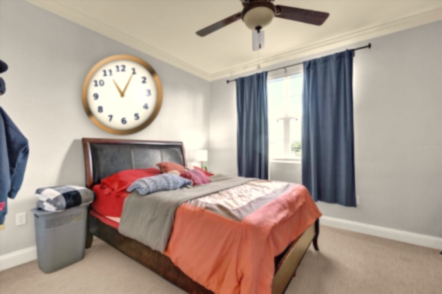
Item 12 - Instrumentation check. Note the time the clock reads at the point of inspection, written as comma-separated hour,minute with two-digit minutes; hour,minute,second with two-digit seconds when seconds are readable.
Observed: 11,05
